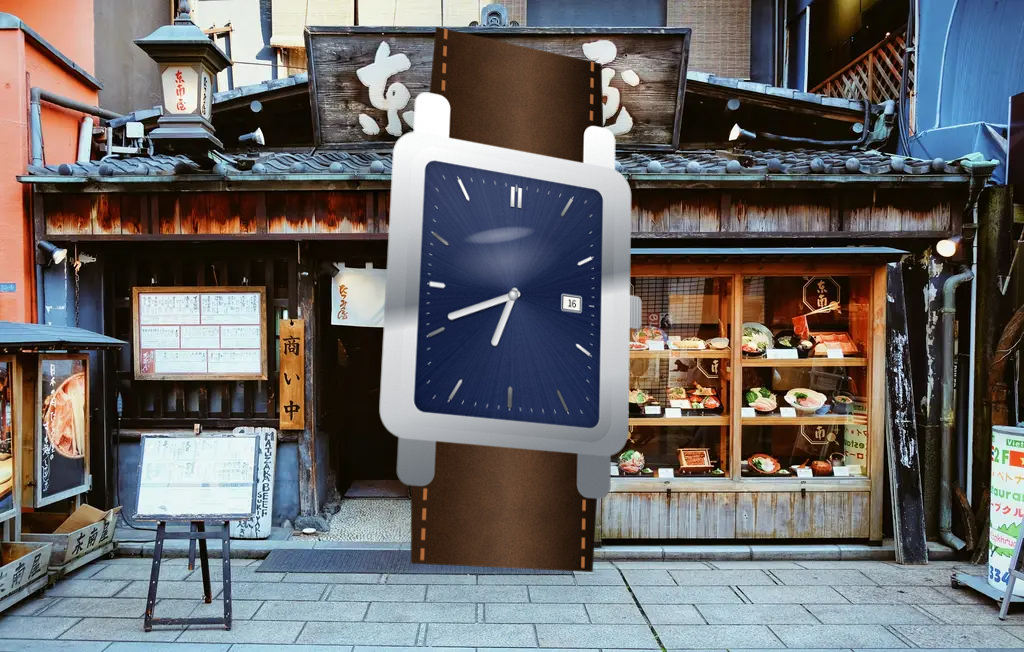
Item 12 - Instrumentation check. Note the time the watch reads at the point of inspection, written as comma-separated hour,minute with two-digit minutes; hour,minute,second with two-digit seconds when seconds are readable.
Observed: 6,41
